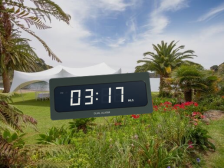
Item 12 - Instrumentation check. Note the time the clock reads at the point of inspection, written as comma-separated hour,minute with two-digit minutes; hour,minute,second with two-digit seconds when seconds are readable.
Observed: 3,17
